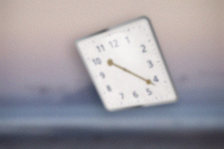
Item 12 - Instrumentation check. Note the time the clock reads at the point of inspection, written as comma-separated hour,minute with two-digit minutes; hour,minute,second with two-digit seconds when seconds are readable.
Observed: 10,22
